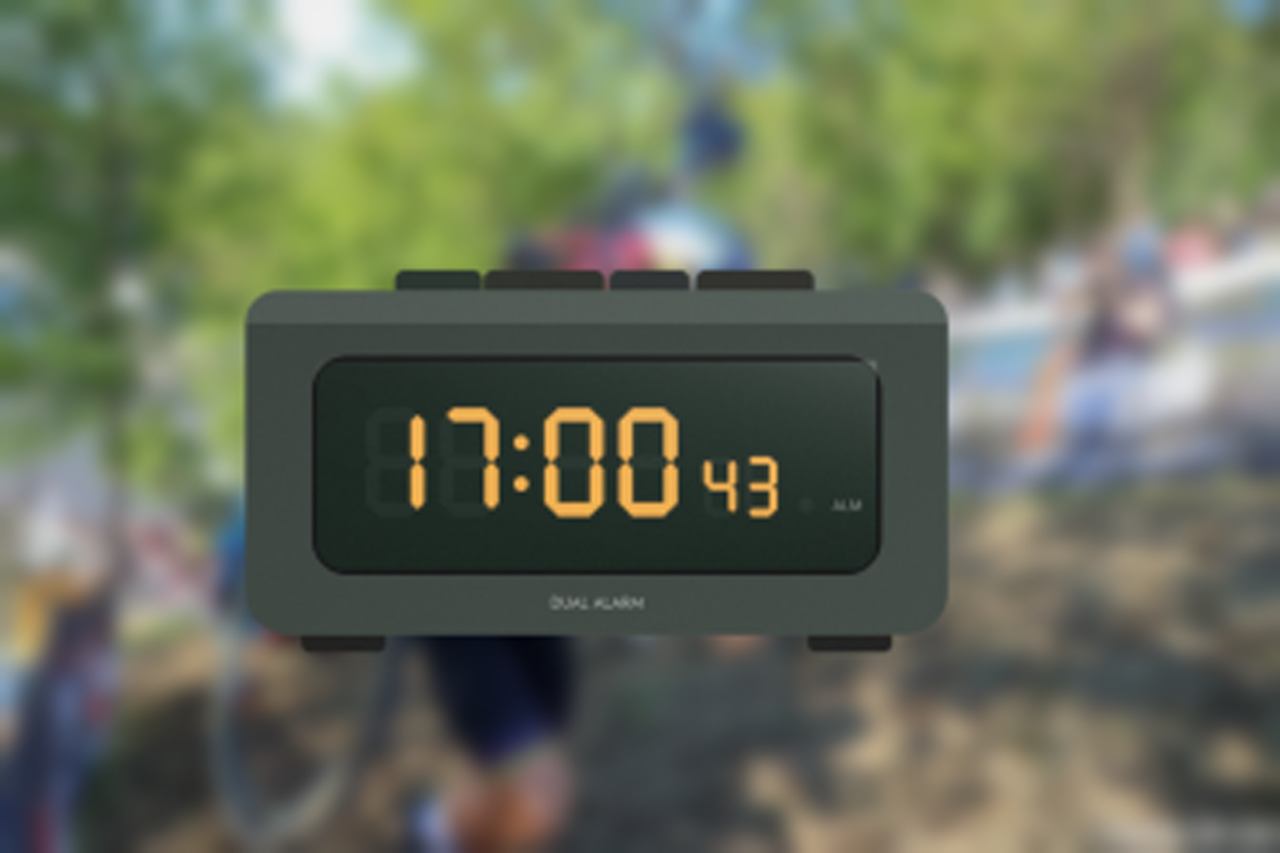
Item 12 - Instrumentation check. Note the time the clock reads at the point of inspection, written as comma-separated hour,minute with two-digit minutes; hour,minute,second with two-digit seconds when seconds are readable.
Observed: 17,00,43
